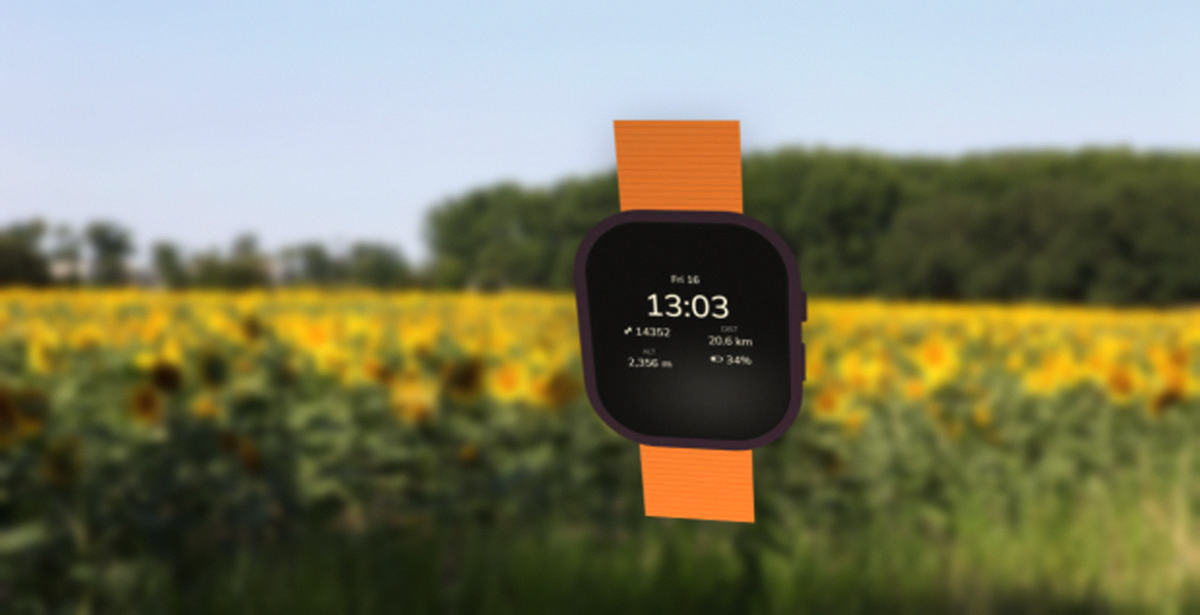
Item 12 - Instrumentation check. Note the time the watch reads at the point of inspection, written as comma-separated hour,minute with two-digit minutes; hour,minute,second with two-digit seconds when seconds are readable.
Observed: 13,03
